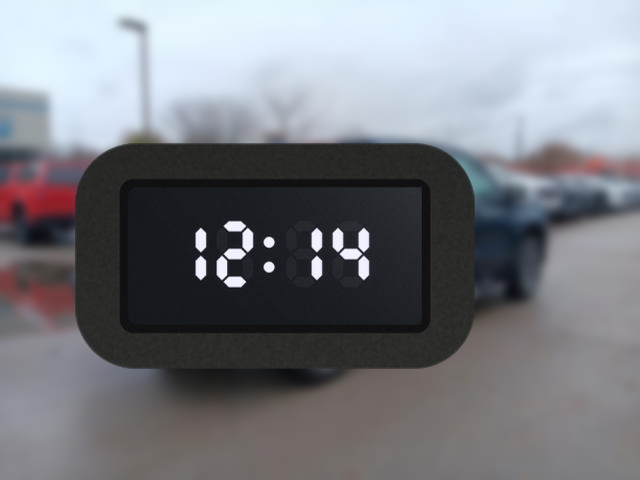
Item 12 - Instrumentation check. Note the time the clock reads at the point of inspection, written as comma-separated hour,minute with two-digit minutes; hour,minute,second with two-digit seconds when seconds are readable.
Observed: 12,14
